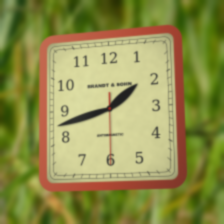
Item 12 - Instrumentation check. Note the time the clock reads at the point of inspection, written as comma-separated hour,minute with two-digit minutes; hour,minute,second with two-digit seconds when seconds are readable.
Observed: 1,42,30
